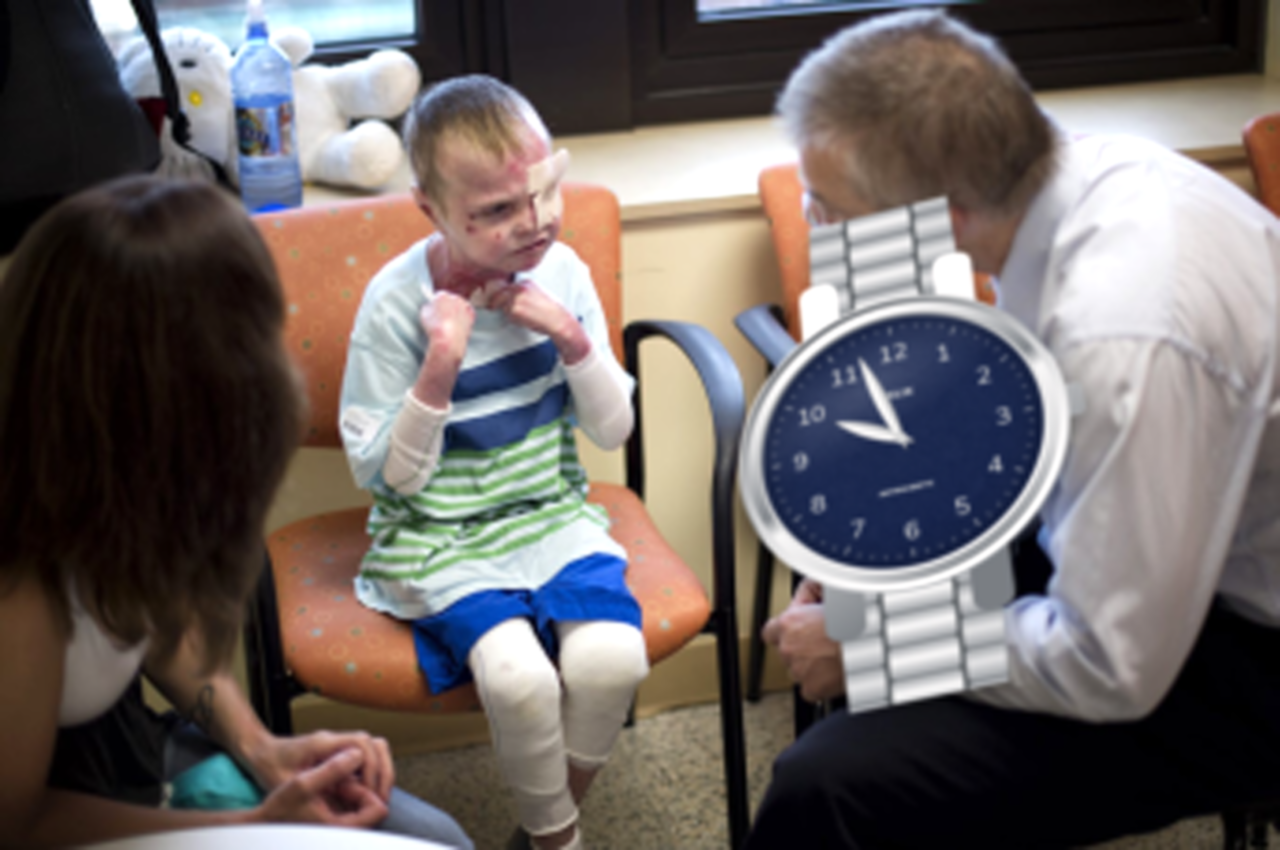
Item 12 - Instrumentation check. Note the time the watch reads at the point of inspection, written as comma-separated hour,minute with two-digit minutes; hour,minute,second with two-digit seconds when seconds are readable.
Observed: 9,57
